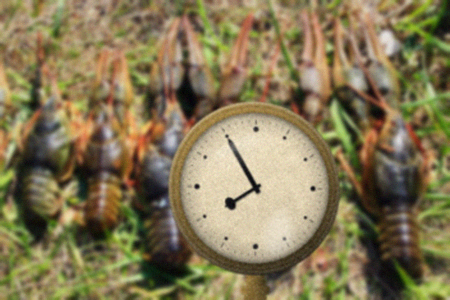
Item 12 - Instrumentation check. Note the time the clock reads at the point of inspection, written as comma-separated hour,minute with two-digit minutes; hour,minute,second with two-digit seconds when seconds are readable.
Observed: 7,55
